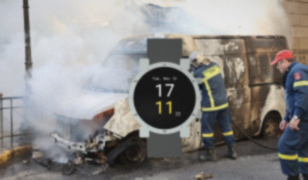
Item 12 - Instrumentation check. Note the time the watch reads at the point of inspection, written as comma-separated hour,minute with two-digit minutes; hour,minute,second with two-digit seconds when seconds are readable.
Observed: 17,11
